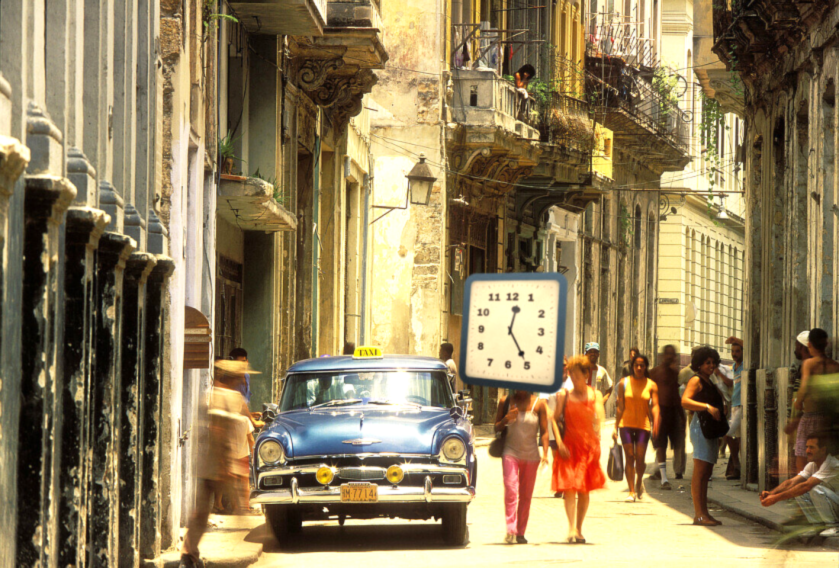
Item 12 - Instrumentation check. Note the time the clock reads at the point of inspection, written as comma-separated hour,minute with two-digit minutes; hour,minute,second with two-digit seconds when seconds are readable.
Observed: 12,25
